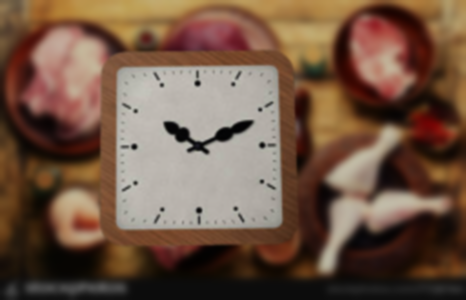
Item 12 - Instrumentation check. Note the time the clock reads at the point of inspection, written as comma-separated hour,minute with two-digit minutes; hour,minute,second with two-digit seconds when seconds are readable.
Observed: 10,11
